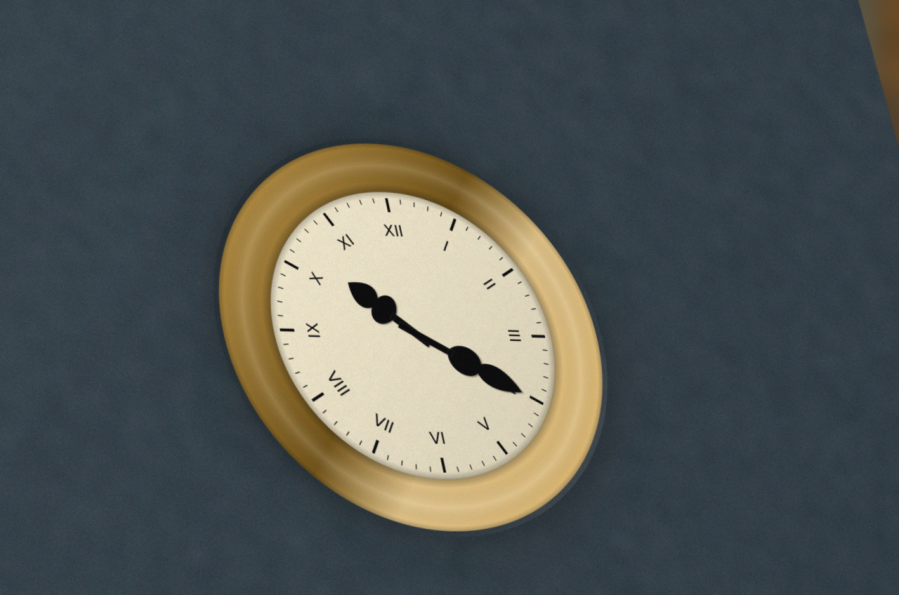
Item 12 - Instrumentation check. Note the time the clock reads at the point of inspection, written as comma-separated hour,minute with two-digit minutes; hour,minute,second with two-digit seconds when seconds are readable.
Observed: 10,20
